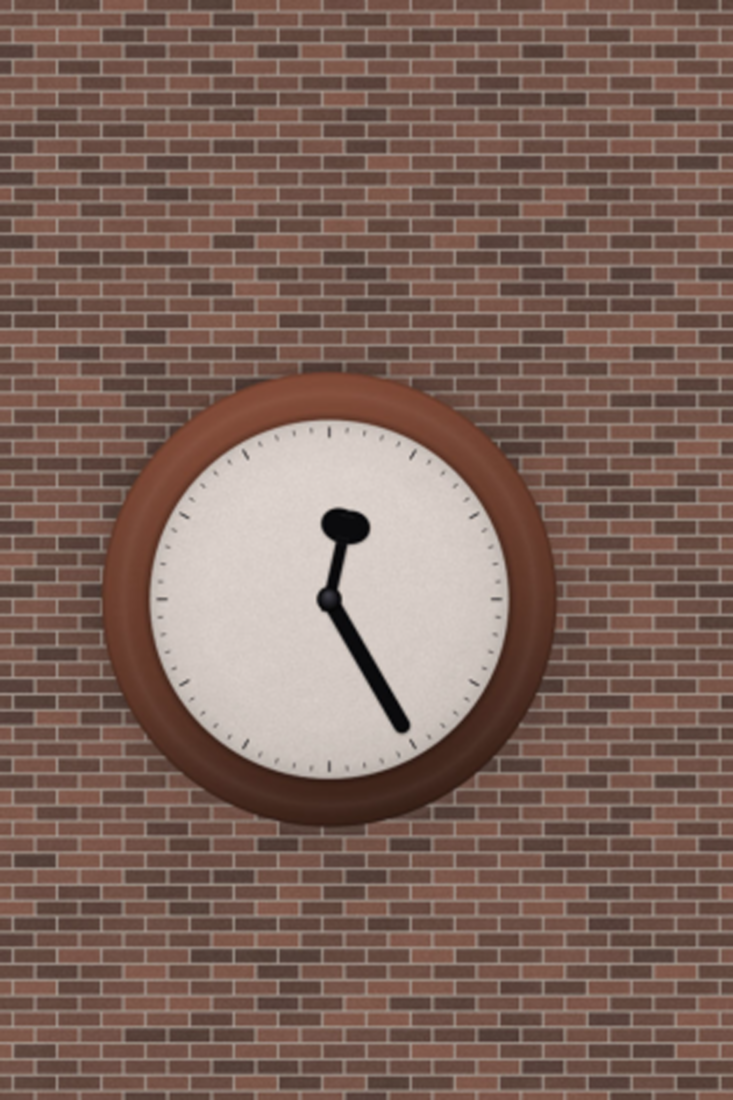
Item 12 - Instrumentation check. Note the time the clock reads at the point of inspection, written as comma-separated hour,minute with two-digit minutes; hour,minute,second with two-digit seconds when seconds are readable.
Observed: 12,25
